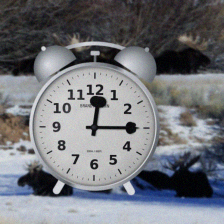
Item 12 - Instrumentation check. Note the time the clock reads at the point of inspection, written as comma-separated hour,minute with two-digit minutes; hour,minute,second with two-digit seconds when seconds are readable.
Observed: 12,15
